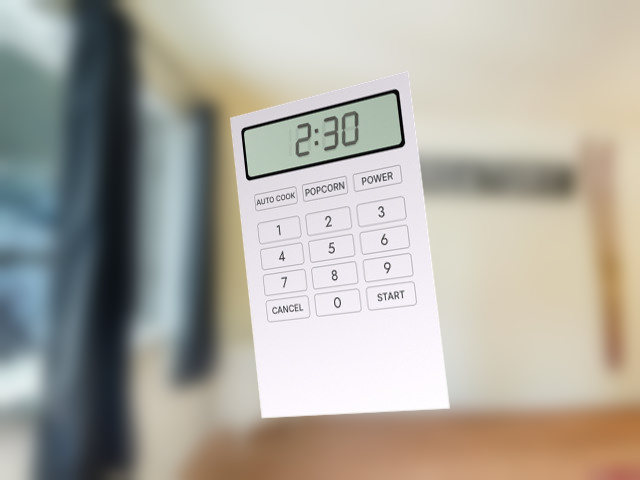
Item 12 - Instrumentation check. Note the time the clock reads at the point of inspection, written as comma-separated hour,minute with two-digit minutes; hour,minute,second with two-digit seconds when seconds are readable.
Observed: 2,30
